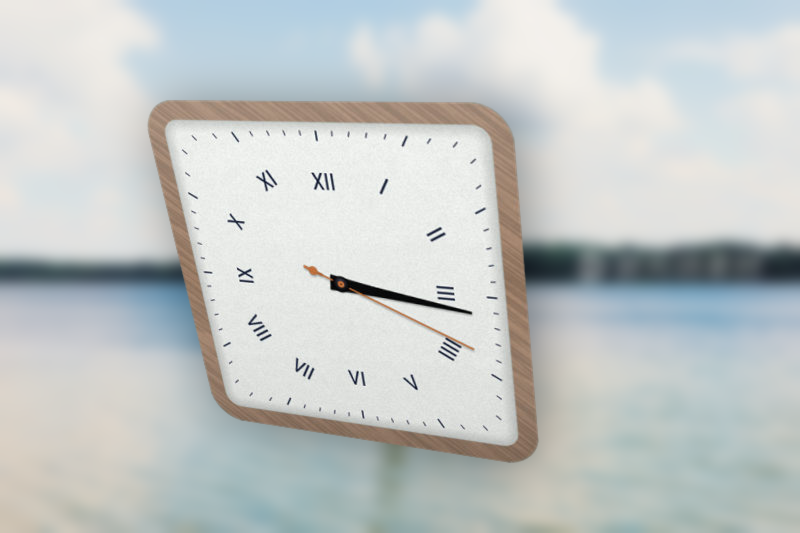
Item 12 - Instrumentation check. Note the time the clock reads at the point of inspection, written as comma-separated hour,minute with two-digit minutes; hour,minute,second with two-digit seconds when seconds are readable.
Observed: 3,16,19
